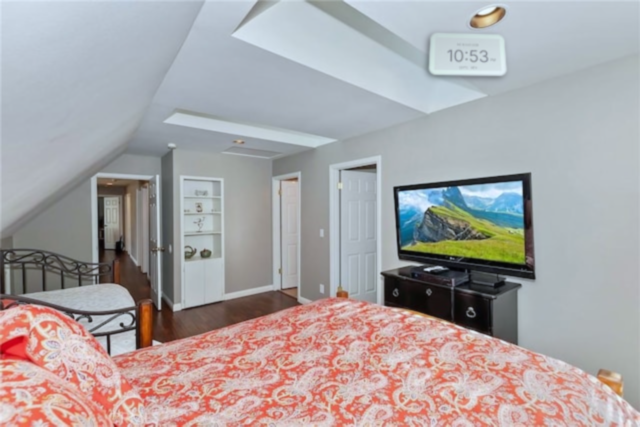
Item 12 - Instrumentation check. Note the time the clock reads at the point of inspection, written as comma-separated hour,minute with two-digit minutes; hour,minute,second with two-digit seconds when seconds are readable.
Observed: 10,53
